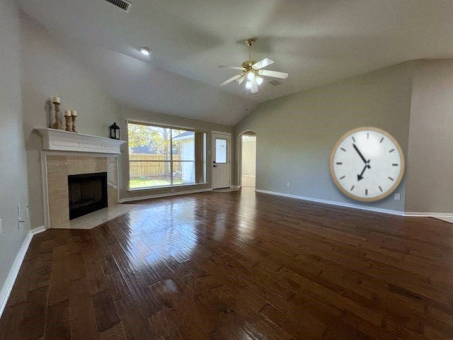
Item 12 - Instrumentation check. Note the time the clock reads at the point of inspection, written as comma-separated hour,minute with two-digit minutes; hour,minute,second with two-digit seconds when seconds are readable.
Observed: 6,54
